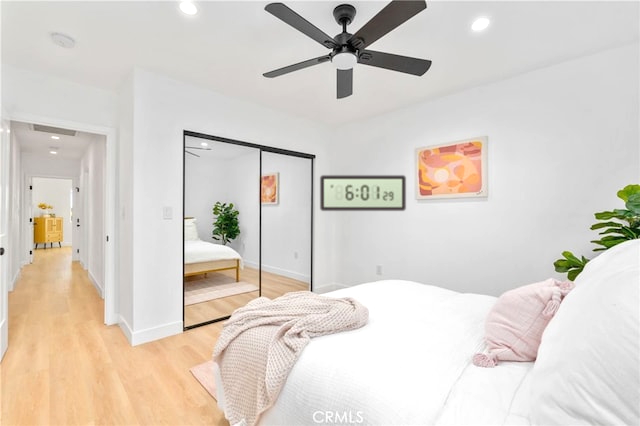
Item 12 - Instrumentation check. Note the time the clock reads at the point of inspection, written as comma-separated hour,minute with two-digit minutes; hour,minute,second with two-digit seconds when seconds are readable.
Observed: 6,01
